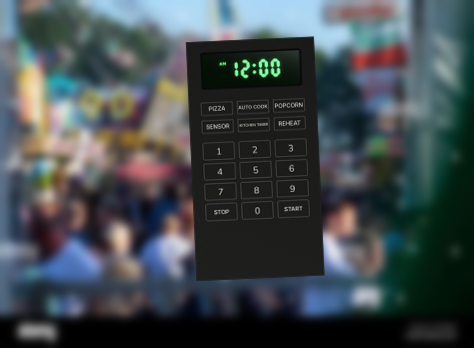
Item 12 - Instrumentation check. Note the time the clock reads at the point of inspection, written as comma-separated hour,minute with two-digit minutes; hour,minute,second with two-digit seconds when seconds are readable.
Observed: 12,00
